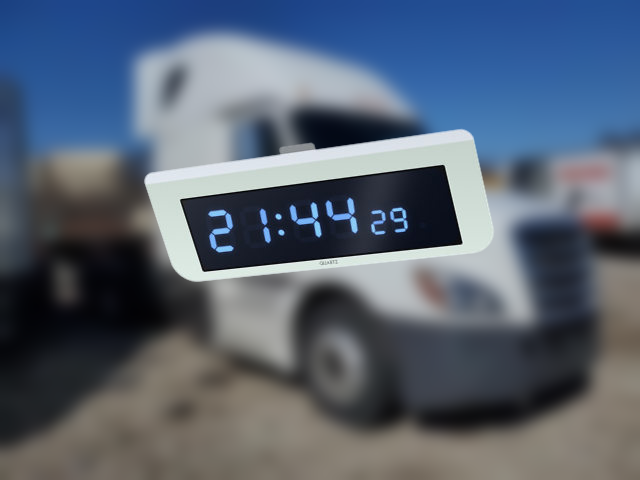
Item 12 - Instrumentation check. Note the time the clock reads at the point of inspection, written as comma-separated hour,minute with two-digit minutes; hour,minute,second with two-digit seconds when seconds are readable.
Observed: 21,44,29
